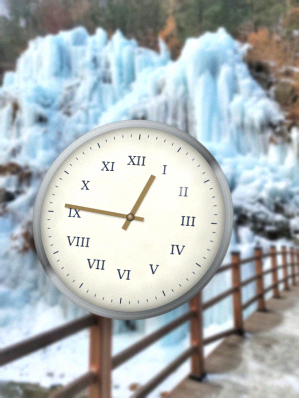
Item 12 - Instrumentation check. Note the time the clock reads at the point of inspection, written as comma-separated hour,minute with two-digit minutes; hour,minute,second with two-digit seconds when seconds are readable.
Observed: 12,46
